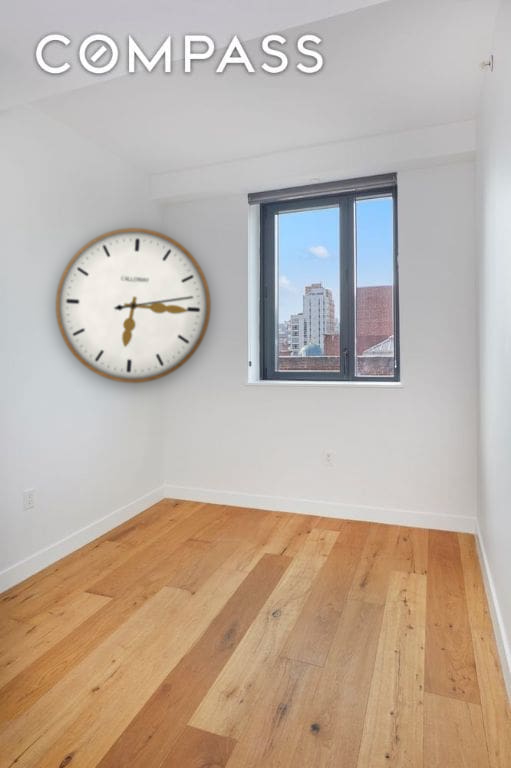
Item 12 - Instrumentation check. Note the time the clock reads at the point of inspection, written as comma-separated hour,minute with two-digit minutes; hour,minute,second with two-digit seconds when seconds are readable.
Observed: 6,15,13
